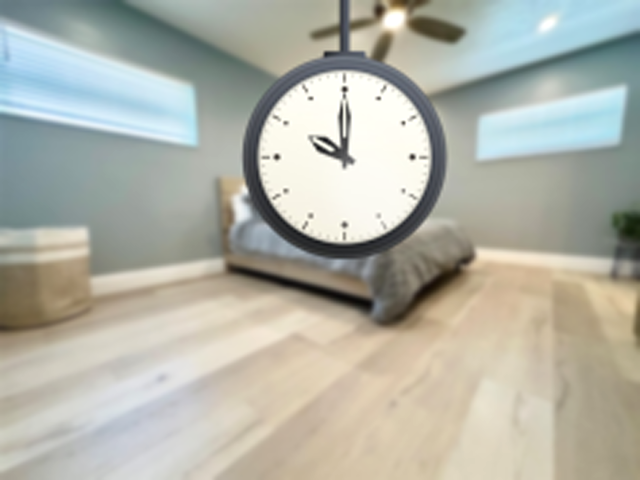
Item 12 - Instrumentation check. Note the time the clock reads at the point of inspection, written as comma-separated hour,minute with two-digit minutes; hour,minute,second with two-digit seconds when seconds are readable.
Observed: 10,00
